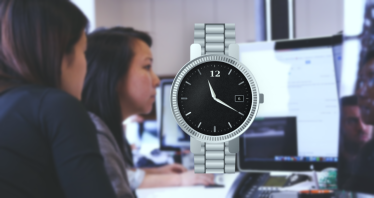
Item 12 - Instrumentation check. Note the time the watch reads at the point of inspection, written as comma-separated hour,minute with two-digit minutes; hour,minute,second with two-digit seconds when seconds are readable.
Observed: 11,20
